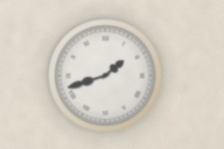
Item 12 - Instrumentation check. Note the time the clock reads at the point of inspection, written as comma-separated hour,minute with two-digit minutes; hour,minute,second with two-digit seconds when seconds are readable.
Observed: 1,42
